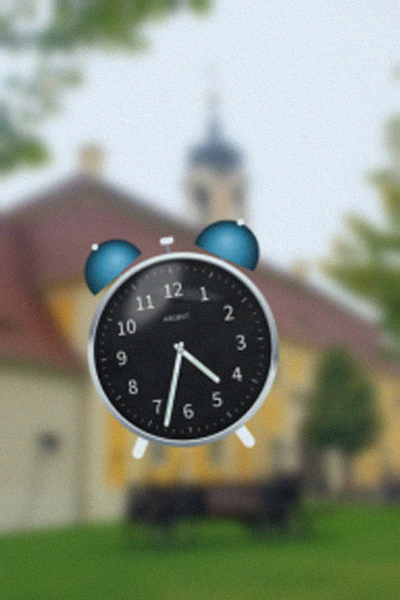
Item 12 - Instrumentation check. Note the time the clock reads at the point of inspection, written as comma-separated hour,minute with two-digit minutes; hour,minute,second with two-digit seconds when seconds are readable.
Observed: 4,33
